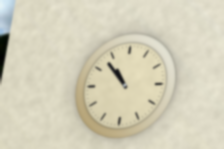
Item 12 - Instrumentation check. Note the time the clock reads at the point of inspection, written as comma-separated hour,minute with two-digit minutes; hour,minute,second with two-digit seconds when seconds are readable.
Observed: 10,53
